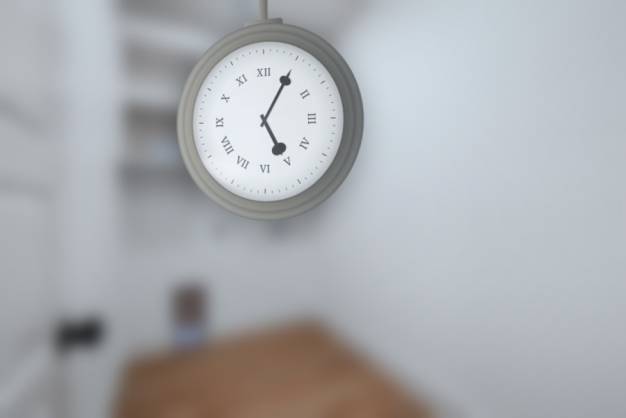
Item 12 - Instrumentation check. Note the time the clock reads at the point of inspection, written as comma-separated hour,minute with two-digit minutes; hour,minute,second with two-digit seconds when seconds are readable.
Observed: 5,05
